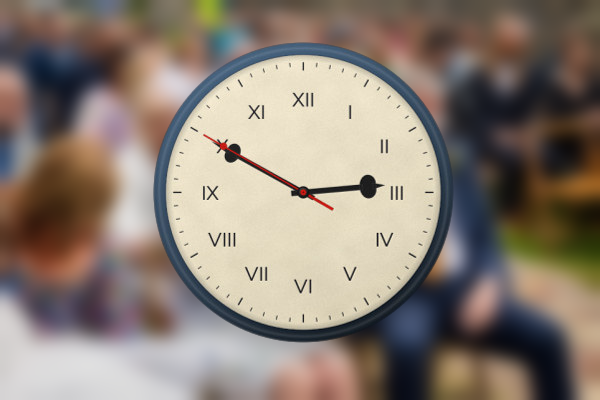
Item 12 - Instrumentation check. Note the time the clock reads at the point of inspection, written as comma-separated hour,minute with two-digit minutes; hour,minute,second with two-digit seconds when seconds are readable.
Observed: 2,49,50
